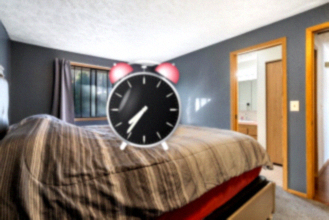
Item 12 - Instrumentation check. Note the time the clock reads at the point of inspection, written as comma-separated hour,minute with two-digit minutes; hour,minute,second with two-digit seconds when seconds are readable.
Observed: 7,36
